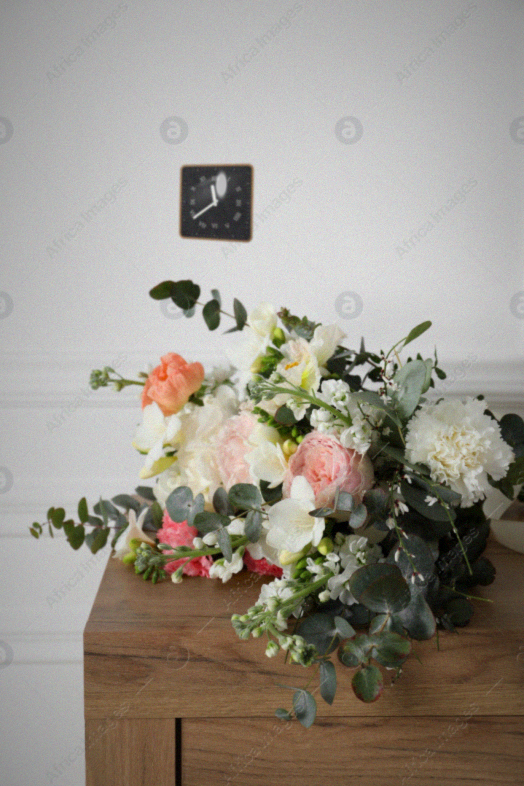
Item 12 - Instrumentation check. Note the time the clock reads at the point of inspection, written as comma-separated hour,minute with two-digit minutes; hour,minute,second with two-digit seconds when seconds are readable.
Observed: 11,39
